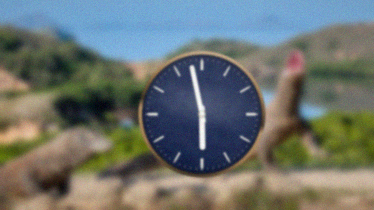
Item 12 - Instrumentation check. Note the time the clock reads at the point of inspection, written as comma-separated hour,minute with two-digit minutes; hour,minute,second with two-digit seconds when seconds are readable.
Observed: 5,58
